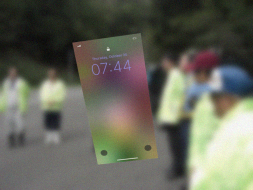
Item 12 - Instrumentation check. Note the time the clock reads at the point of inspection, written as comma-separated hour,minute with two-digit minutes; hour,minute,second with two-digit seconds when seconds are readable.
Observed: 7,44
